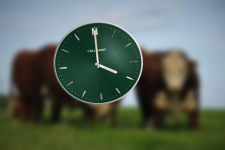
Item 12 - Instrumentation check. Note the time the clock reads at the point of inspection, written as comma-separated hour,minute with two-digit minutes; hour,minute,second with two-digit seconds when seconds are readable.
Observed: 4,00
